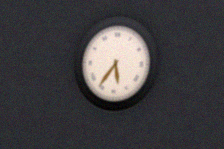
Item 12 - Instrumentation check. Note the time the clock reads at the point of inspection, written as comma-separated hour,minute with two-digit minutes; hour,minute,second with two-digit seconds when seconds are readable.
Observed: 5,36
